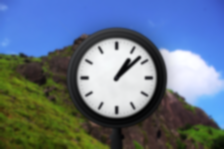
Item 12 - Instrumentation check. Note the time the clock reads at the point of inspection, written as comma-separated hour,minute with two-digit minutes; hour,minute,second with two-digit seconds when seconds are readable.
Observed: 1,08
